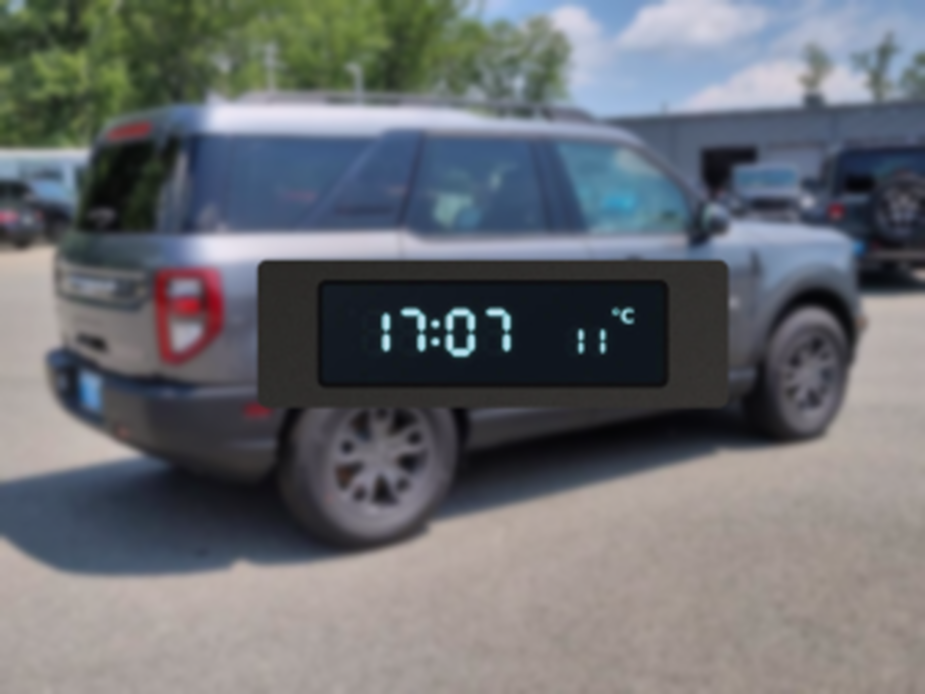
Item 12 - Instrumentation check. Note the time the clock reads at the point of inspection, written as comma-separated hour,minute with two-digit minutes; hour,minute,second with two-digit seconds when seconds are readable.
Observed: 17,07
